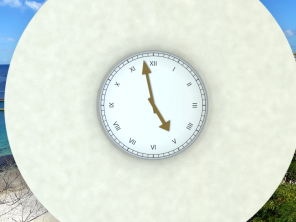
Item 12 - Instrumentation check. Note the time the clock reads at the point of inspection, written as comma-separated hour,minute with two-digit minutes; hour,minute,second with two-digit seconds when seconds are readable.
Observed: 4,58
